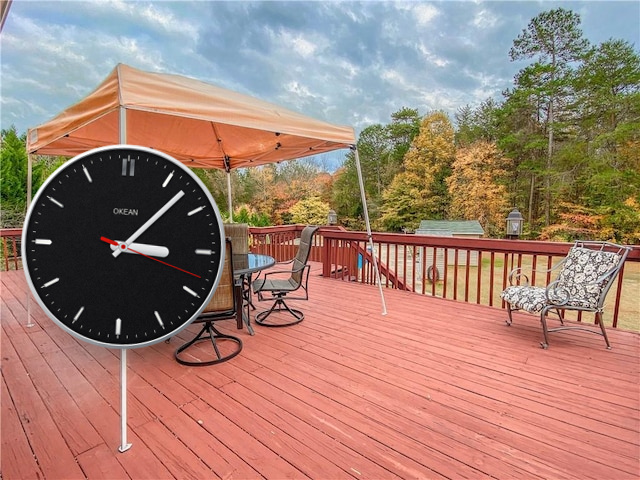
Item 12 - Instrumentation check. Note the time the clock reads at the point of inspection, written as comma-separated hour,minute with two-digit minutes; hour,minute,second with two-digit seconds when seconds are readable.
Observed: 3,07,18
